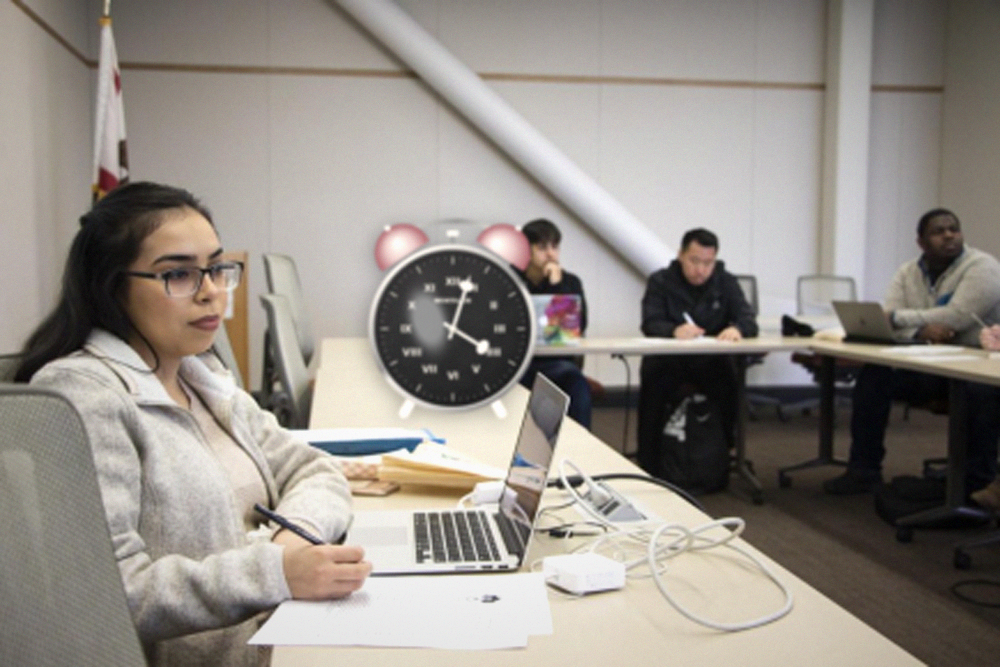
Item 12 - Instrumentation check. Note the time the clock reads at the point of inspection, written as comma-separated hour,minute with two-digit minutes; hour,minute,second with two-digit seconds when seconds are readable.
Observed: 4,03
